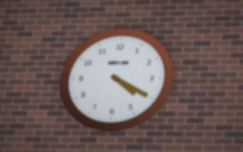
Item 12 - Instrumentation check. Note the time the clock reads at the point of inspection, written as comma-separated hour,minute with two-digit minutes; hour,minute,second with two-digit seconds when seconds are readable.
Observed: 4,20
